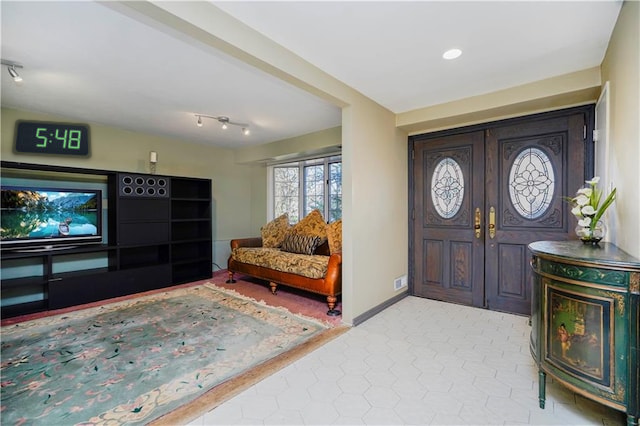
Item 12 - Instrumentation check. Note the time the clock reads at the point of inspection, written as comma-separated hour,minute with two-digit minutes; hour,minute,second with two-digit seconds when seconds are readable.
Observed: 5,48
